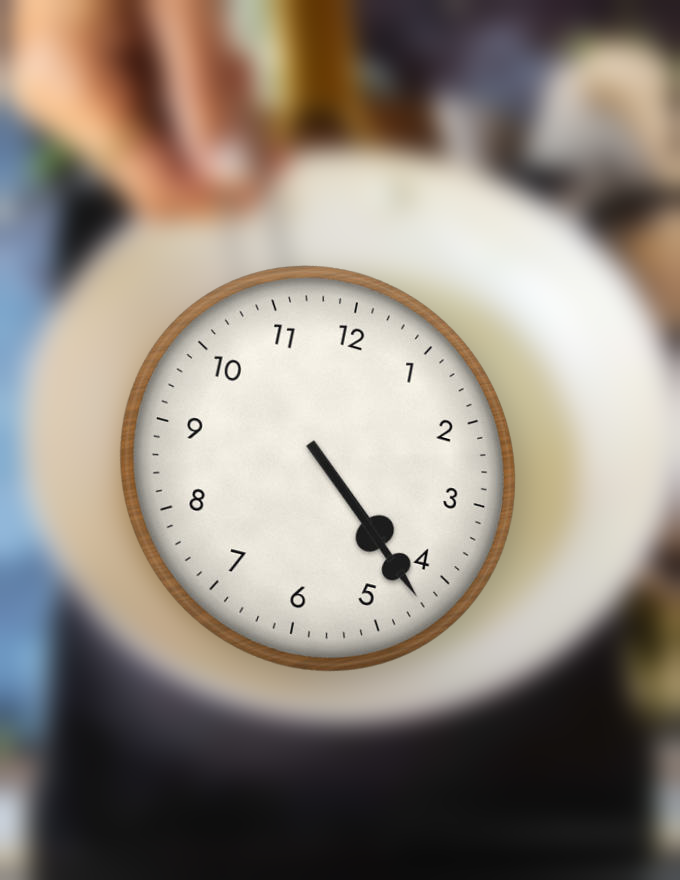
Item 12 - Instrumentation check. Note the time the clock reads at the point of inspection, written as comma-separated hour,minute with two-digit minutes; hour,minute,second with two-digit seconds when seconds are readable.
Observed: 4,22
